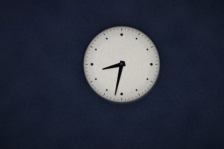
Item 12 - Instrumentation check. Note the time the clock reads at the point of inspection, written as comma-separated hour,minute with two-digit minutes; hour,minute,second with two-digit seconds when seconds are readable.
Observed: 8,32
